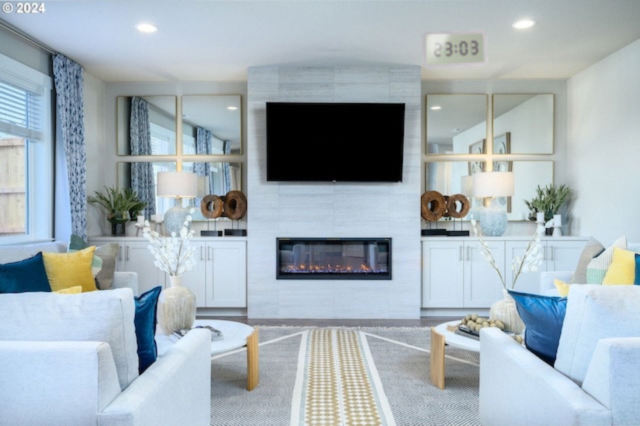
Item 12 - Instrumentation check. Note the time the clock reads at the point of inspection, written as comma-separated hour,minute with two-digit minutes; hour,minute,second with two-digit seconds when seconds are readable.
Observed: 23,03
